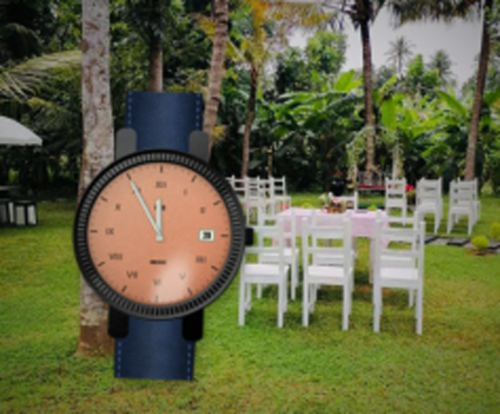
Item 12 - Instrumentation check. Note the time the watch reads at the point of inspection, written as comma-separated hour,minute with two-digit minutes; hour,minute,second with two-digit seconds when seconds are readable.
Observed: 11,55
